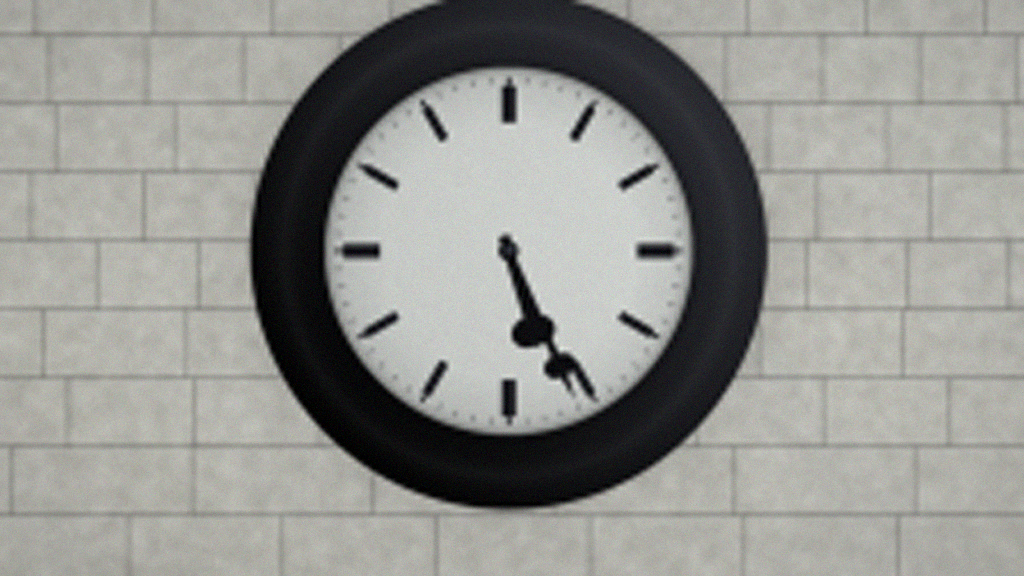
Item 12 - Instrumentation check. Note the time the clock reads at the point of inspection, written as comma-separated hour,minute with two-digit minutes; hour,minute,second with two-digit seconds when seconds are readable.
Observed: 5,26
